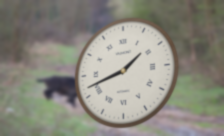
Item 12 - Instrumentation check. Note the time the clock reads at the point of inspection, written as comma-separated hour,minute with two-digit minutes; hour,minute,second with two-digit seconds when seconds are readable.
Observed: 1,42
